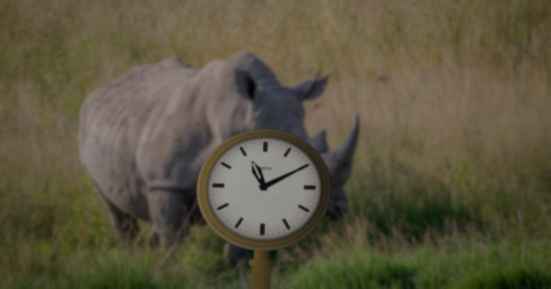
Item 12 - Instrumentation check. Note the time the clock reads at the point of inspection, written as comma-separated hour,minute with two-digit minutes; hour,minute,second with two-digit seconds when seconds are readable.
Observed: 11,10
